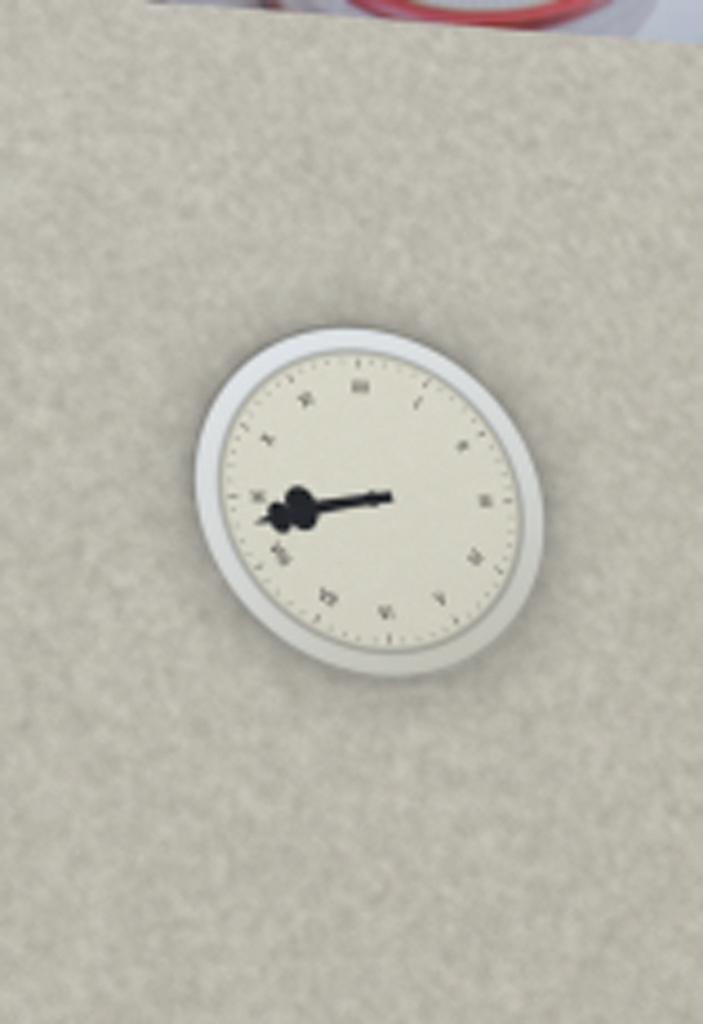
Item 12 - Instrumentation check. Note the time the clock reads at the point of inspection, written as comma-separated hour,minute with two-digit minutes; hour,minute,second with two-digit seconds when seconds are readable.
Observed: 8,43
